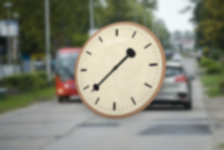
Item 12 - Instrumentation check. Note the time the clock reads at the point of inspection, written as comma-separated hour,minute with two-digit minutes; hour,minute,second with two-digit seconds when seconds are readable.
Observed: 1,38
